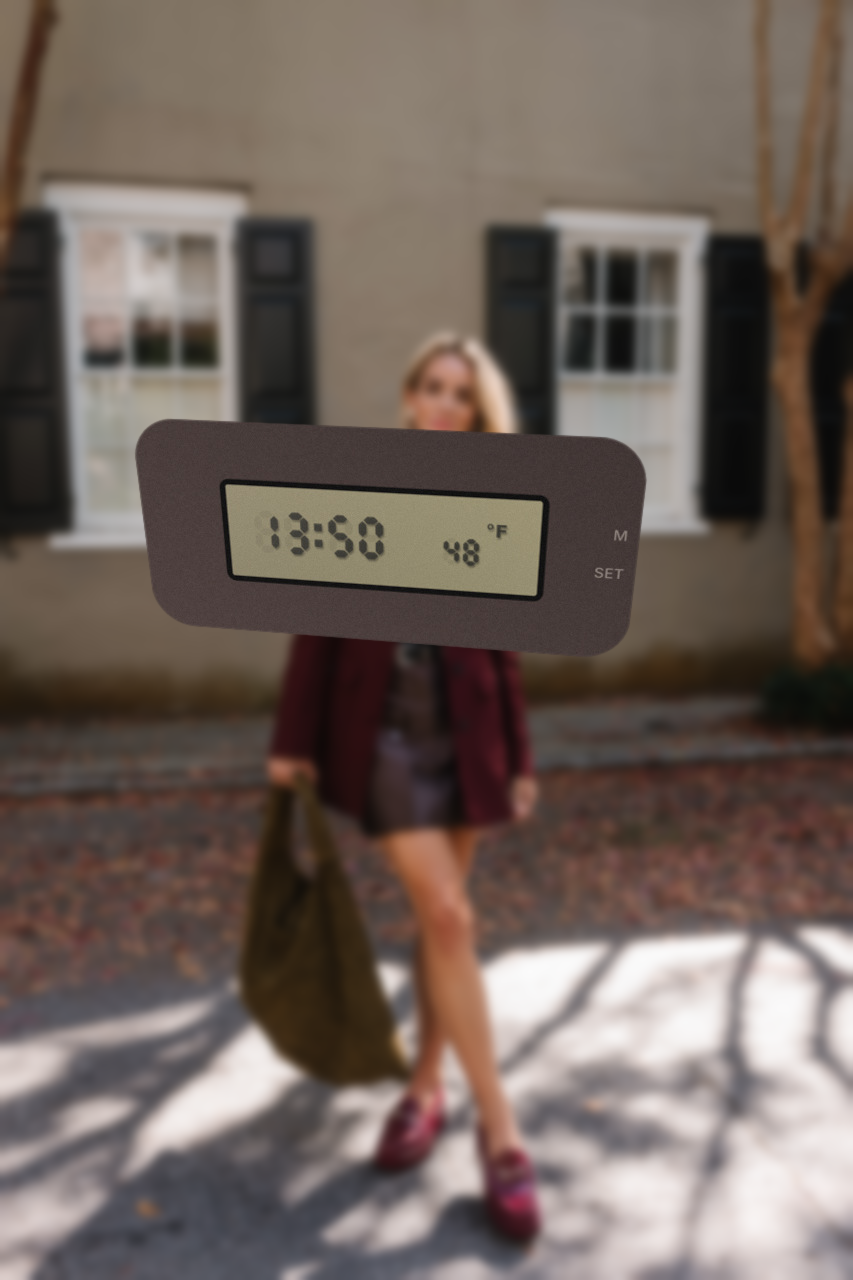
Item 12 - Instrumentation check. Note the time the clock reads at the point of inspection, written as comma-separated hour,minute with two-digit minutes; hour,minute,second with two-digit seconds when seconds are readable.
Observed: 13,50
